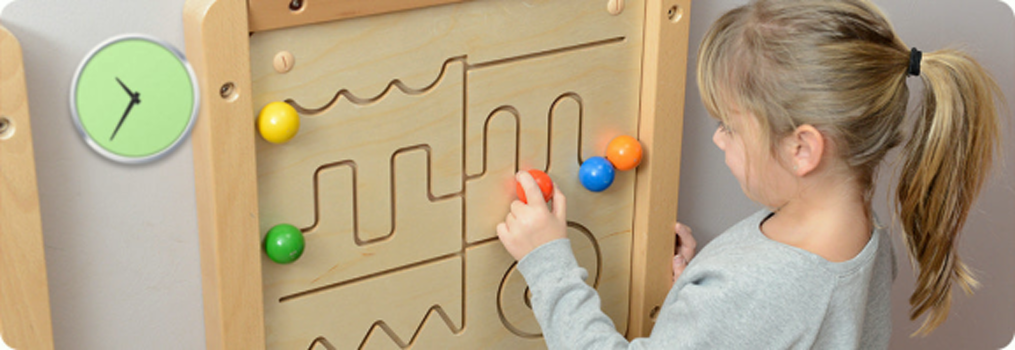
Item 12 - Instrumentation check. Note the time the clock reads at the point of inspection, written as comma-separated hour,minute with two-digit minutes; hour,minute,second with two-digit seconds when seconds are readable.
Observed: 10,35
